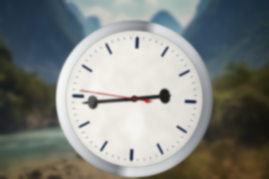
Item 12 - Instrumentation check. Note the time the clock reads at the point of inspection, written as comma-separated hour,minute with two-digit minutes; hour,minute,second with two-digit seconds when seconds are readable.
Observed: 2,43,46
